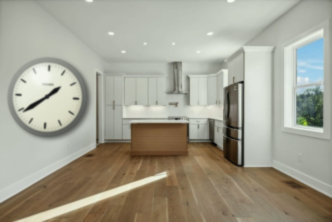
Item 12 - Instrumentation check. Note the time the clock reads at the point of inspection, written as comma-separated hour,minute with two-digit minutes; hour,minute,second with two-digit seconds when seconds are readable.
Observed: 1,39
